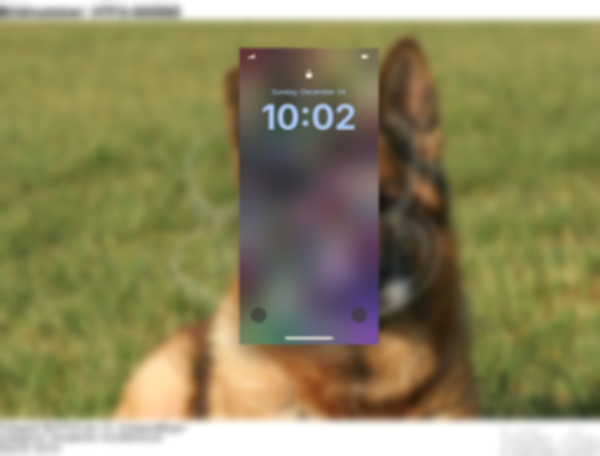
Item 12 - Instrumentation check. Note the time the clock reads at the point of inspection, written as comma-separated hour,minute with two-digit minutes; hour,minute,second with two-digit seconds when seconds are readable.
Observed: 10,02
